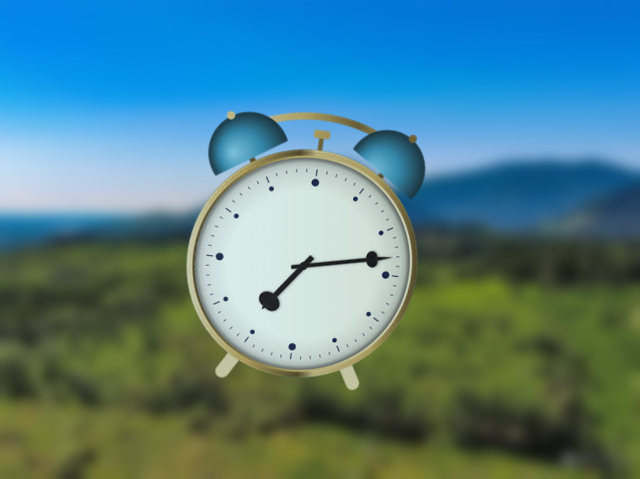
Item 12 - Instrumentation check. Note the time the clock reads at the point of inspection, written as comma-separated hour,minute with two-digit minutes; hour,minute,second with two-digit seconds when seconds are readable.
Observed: 7,13
